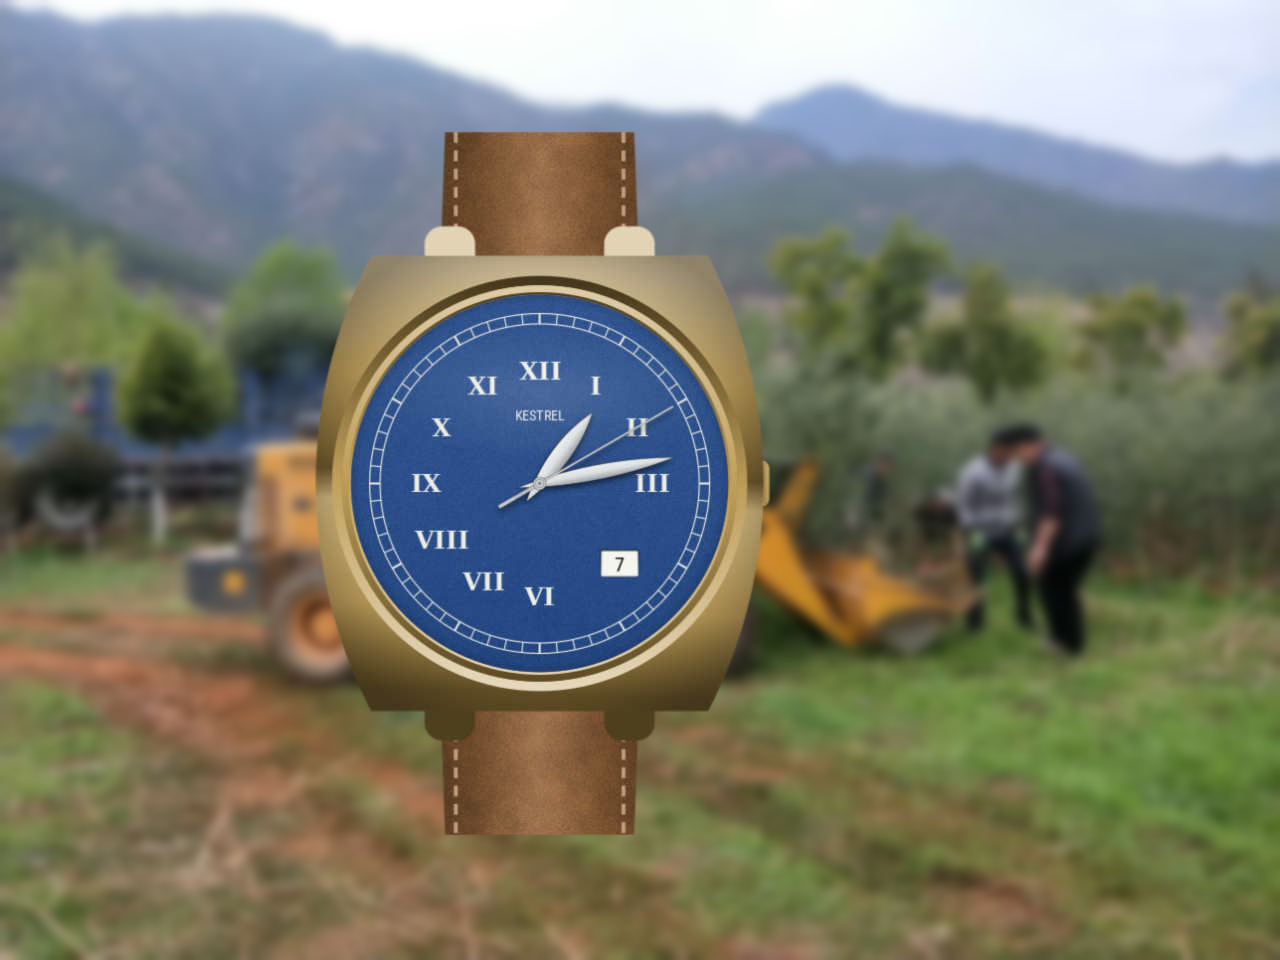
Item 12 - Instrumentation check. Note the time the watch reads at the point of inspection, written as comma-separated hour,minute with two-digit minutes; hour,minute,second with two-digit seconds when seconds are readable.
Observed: 1,13,10
